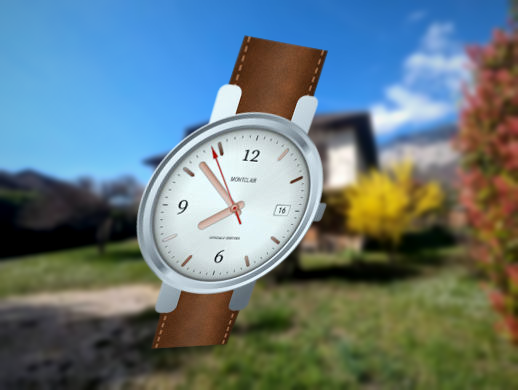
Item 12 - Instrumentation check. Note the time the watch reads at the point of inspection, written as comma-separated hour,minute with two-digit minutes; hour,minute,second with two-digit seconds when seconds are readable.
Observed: 7,51,54
